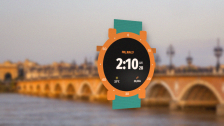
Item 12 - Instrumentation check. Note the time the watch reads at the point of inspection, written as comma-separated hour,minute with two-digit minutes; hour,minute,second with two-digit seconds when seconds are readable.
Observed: 2,10
